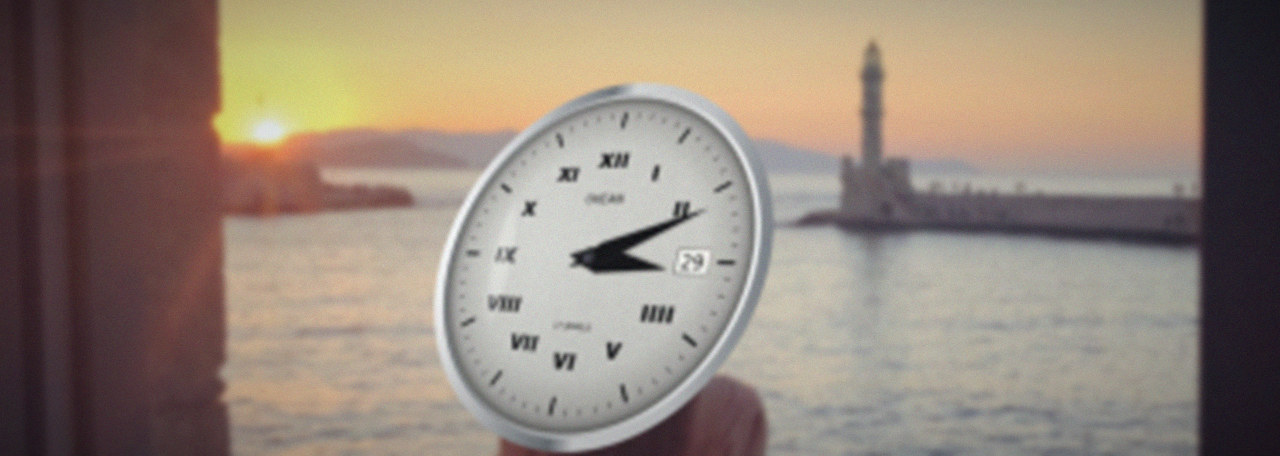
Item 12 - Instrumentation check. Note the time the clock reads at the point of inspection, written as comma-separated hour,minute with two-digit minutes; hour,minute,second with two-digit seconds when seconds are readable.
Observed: 3,11
